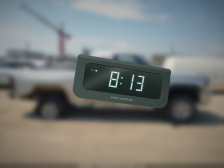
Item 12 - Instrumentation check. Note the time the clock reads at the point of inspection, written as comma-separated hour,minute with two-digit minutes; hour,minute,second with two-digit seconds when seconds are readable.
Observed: 8,13
